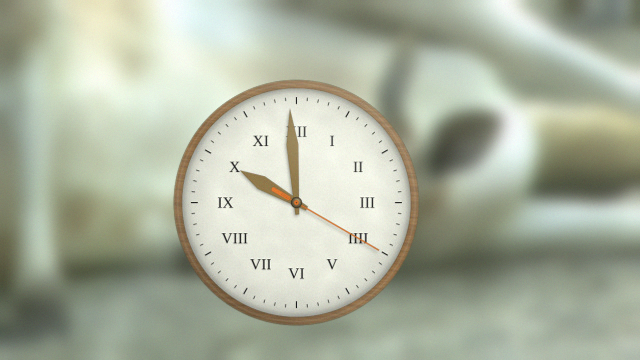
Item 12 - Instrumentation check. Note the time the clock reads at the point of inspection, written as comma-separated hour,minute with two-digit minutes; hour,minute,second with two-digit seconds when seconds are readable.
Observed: 9,59,20
